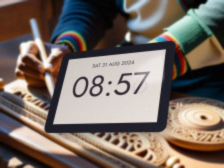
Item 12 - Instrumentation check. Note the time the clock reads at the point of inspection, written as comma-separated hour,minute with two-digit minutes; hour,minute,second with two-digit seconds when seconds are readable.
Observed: 8,57
